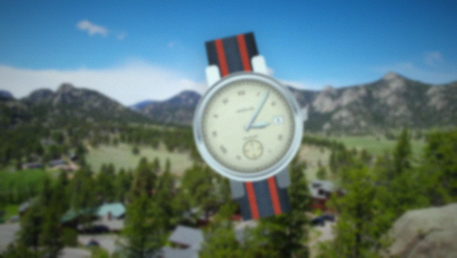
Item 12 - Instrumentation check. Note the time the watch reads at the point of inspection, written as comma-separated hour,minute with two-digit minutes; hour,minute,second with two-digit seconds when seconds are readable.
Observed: 3,07
